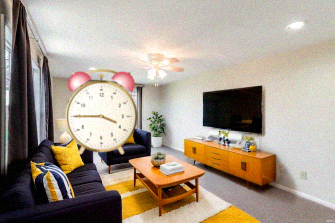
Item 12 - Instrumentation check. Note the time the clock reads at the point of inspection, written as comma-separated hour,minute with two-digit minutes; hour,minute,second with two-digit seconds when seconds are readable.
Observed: 3,45
